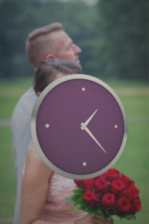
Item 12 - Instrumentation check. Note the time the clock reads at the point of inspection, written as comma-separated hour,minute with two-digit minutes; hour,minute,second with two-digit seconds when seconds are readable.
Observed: 1,23
